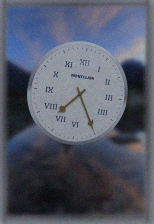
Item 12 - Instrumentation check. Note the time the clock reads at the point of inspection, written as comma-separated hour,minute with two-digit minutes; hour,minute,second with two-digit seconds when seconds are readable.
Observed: 7,25
